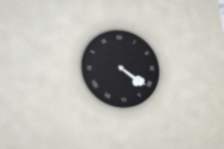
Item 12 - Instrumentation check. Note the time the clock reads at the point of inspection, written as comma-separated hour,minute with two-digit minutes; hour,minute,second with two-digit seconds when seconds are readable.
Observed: 4,21
